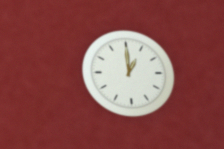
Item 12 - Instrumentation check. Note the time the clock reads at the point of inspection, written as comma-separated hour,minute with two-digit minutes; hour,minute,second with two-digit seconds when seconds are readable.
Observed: 1,00
